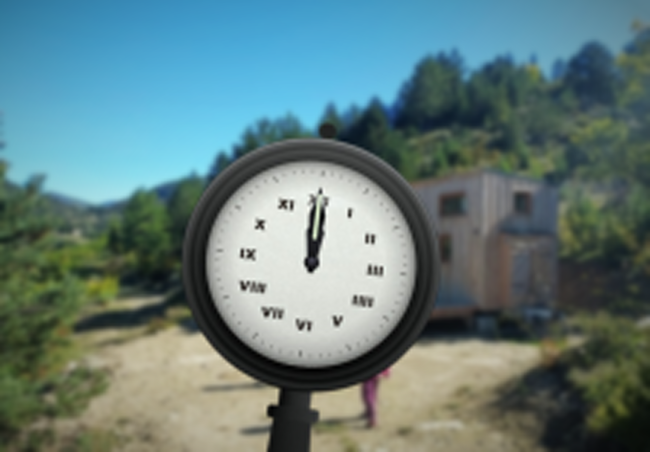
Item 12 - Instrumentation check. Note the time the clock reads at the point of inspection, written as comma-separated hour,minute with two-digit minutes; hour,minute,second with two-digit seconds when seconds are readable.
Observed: 12,00
